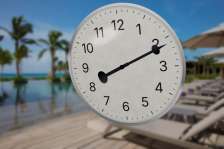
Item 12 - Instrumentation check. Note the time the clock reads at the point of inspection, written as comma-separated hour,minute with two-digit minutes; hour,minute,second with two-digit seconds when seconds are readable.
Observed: 8,11
